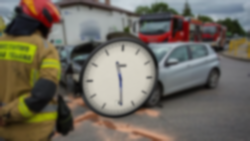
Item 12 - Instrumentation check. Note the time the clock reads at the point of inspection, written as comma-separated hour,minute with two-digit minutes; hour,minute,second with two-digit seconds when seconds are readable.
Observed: 11,29
